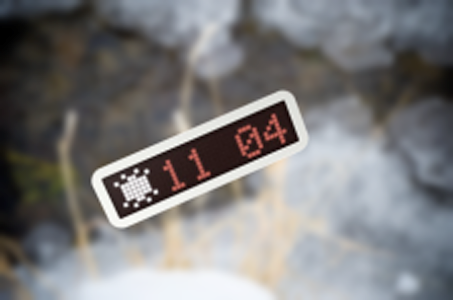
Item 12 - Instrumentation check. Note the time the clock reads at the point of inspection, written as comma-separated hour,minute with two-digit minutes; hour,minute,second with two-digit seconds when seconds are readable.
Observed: 11,04
